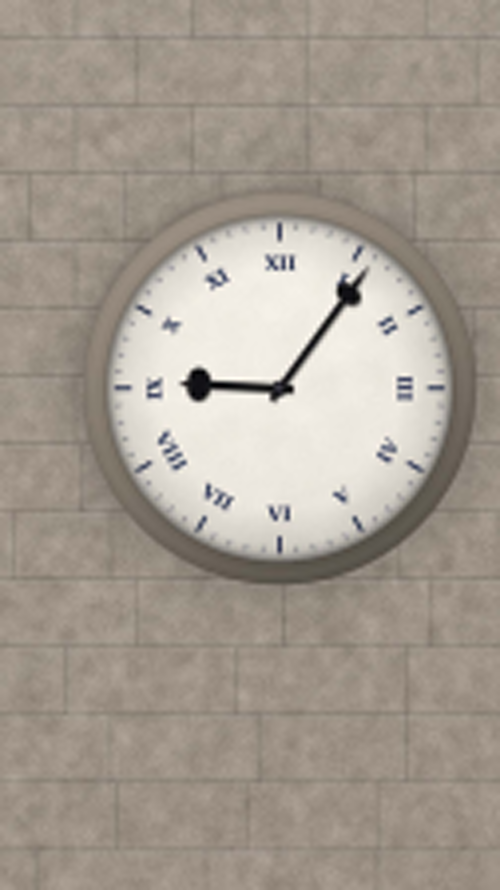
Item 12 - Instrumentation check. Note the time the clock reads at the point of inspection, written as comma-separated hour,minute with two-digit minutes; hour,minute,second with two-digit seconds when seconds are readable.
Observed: 9,06
